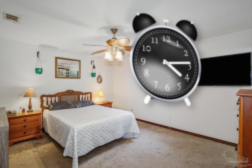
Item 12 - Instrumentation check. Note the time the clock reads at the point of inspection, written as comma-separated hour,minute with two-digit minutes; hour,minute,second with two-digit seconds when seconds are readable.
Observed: 4,14
